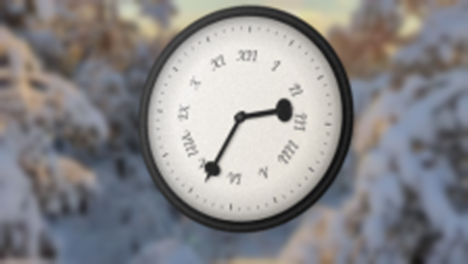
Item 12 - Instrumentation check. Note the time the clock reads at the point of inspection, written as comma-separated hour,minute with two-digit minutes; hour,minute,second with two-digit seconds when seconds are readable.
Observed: 2,34
